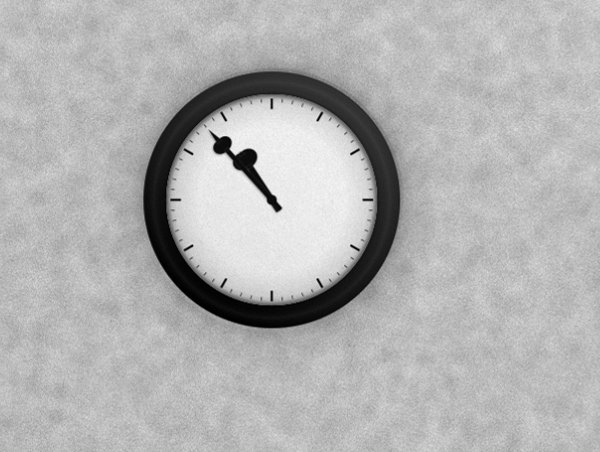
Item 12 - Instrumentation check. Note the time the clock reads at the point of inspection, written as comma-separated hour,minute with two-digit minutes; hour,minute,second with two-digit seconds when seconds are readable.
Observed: 10,53
